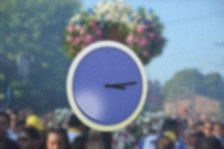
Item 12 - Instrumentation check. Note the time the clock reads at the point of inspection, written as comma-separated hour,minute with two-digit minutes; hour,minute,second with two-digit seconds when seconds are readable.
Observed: 3,14
